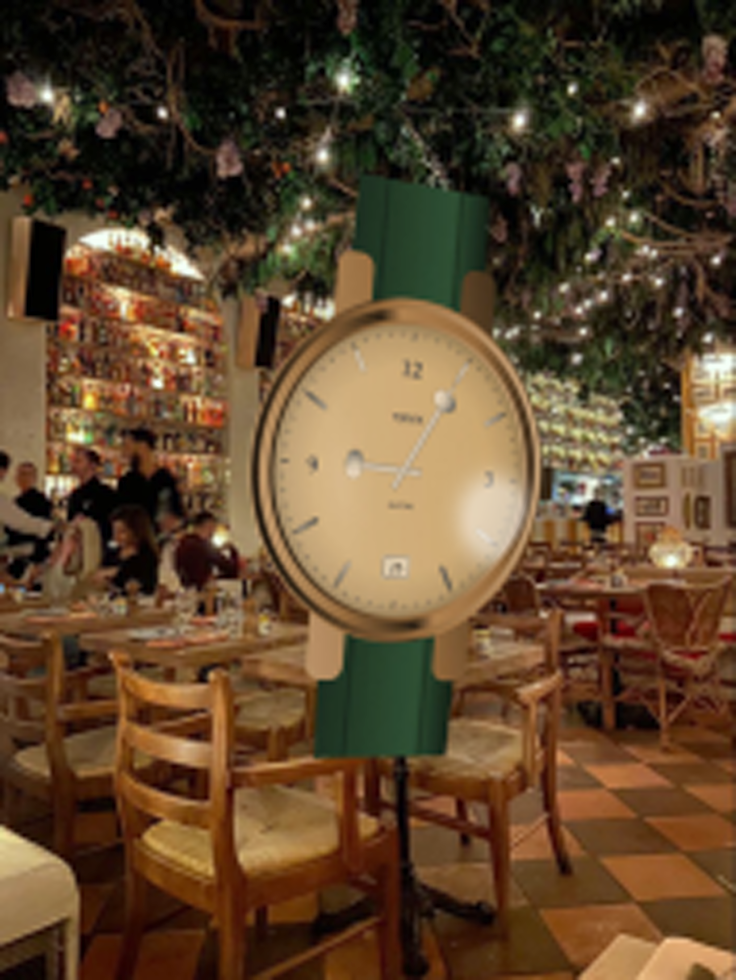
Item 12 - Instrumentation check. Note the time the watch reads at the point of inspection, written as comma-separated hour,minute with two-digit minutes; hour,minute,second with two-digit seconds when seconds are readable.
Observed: 9,05
